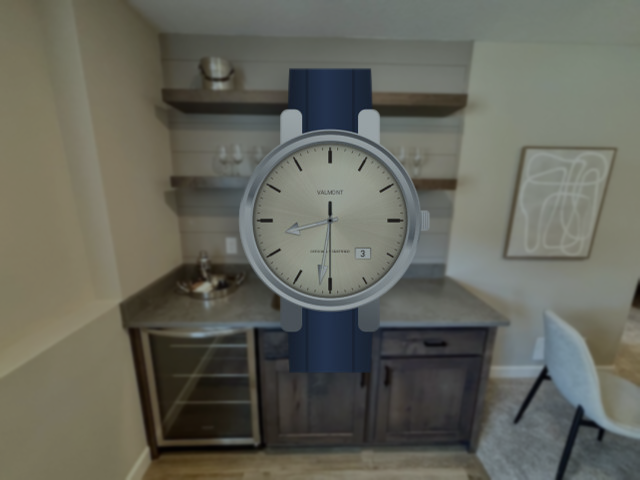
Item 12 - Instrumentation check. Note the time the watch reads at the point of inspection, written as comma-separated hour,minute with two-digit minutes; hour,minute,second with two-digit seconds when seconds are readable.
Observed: 8,31,30
